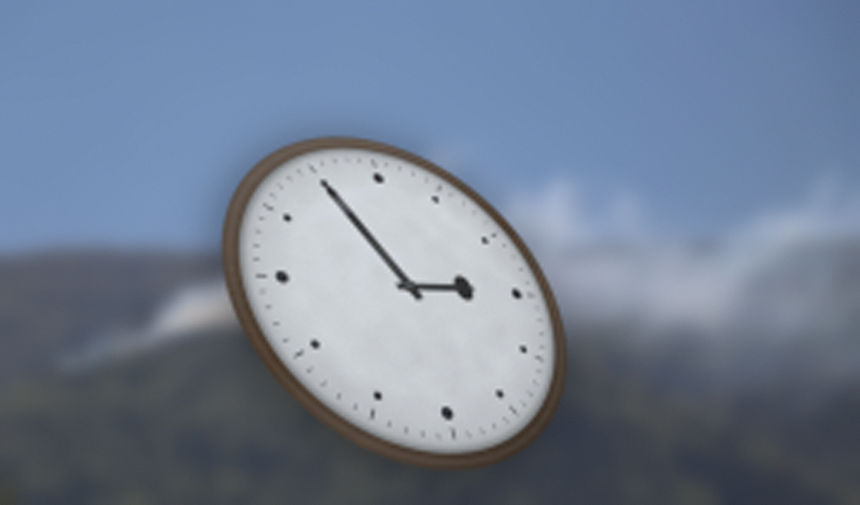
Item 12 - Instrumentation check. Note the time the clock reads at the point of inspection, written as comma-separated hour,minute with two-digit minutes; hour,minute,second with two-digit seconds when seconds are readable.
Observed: 2,55
